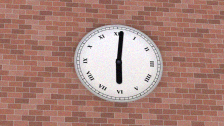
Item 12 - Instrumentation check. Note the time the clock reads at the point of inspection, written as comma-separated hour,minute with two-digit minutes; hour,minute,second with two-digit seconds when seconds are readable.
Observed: 6,01
